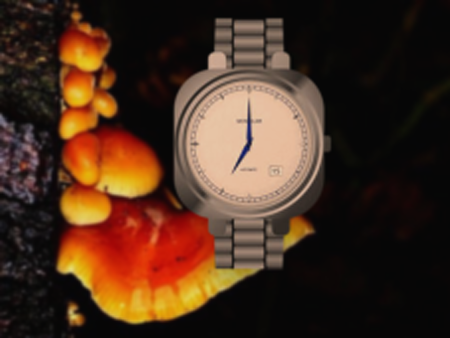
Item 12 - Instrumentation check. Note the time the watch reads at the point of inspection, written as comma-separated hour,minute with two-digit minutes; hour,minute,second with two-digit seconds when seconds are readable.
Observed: 7,00
